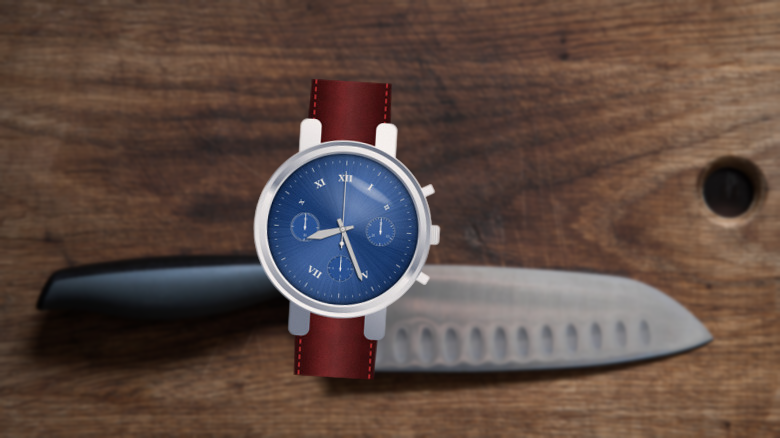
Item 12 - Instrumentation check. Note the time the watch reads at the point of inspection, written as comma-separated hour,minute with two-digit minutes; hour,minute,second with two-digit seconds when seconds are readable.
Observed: 8,26
